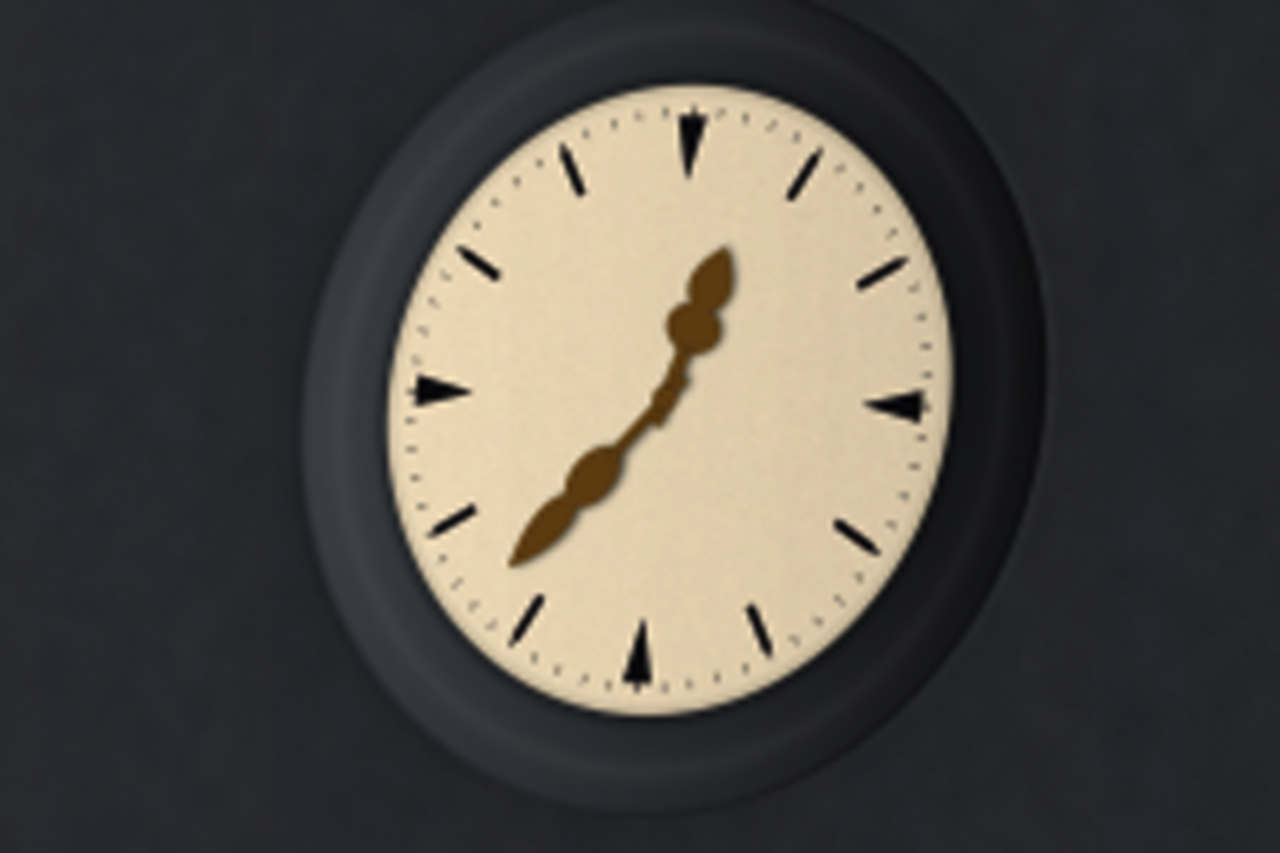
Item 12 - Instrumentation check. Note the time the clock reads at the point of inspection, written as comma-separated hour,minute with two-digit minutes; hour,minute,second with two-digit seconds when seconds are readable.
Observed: 12,37
